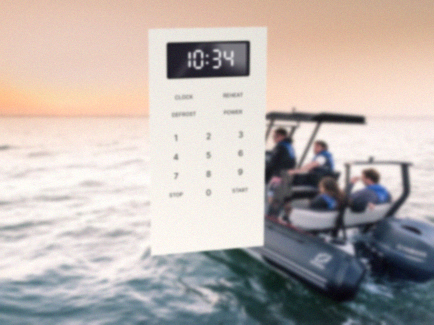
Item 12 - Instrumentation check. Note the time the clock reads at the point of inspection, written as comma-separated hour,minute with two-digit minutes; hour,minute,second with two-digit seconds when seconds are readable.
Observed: 10,34
